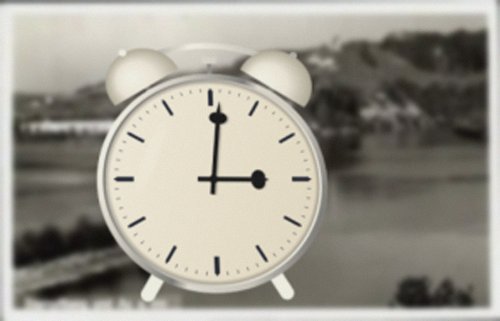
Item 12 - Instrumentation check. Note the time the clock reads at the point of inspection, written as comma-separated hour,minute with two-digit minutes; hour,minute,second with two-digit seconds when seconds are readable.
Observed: 3,01
